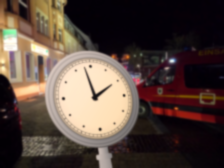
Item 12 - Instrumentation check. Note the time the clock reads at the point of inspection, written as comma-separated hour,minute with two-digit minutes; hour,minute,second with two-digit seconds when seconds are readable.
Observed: 1,58
